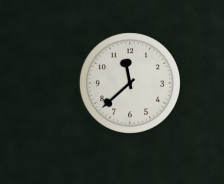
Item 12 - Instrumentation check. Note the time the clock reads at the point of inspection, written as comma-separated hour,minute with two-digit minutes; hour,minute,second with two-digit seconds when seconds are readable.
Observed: 11,38
